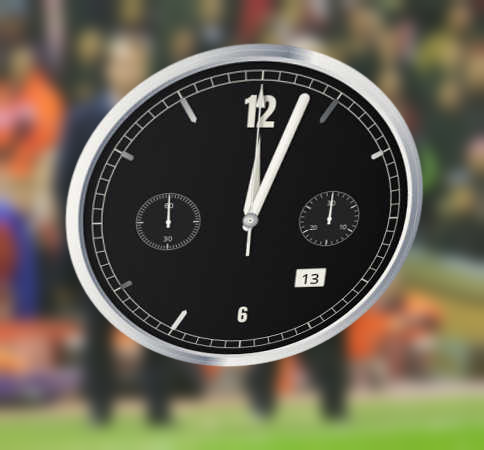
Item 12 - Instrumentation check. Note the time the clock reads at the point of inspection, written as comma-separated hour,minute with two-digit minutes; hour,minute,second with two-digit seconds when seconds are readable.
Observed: 12,03
